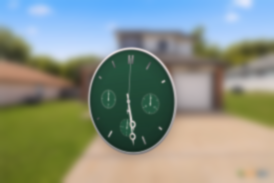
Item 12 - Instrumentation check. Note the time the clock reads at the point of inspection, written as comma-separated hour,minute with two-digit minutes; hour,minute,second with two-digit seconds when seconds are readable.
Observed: 5,28
